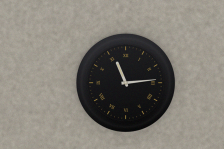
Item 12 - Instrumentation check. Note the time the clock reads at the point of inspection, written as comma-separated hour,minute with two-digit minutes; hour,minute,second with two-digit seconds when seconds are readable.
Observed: 11,14
